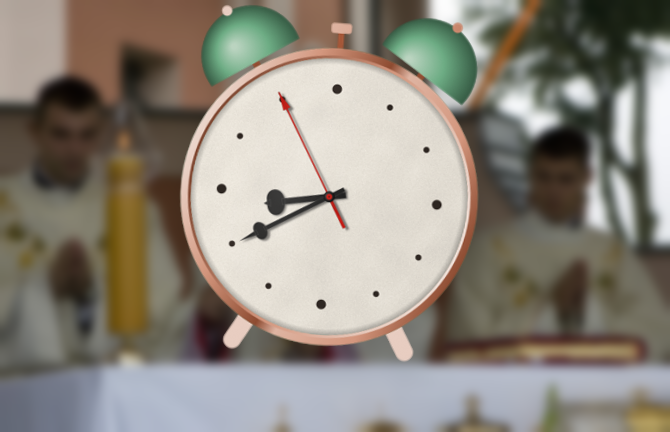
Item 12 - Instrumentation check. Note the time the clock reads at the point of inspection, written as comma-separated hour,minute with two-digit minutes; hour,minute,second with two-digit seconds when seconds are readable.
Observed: 8,39,55
